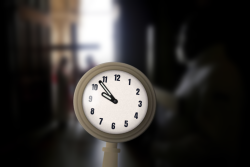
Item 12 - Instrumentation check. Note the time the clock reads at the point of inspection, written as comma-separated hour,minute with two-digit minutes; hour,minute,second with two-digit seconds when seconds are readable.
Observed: 9,53
